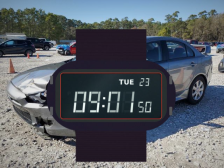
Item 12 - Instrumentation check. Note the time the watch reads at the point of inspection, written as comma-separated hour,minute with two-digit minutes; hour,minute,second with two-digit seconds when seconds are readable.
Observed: 9,01,50
